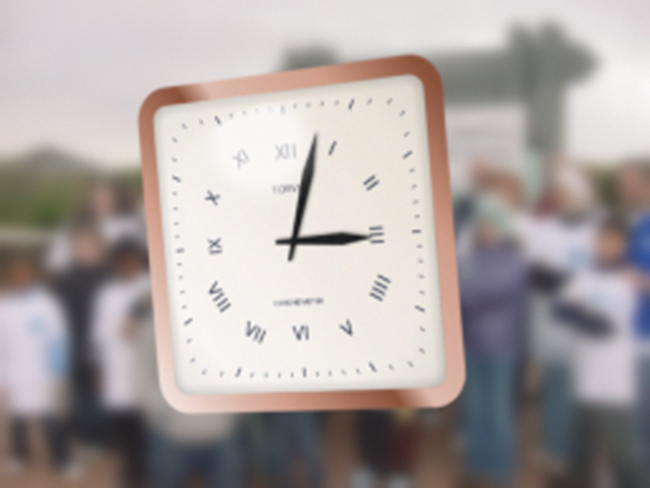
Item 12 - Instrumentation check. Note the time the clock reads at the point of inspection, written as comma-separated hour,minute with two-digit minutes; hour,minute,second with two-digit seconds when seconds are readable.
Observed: 3,03
